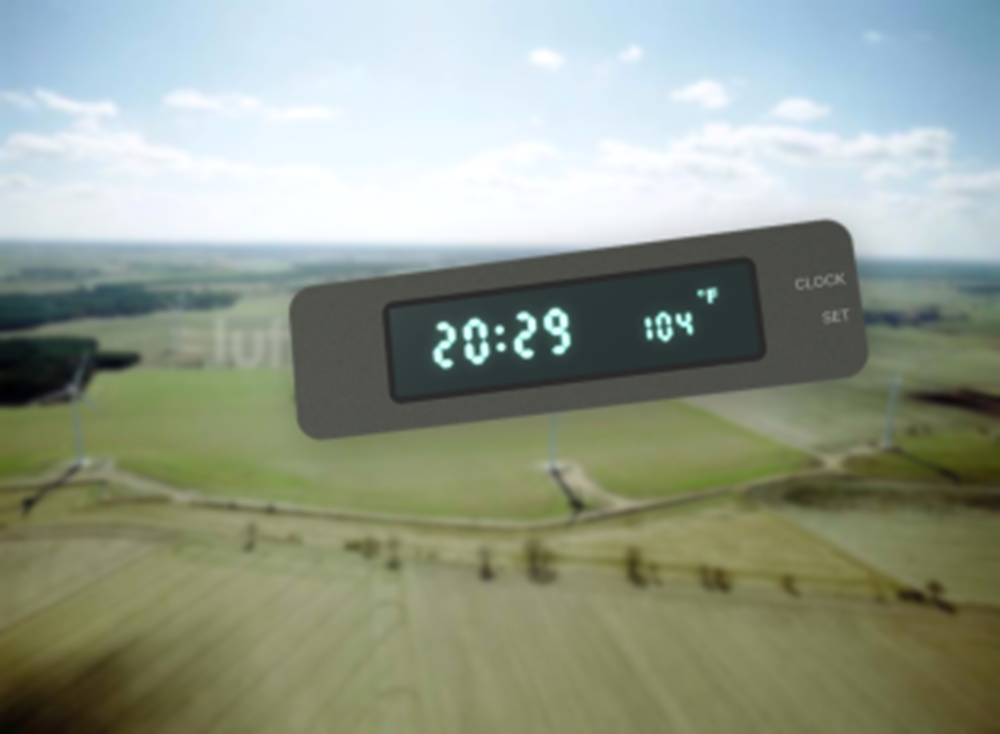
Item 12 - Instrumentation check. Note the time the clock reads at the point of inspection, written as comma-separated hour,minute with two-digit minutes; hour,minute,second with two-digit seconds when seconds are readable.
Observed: 20,29
